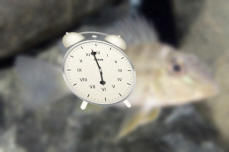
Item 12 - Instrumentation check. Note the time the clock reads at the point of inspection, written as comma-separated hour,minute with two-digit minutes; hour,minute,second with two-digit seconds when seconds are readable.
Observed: 5,58
